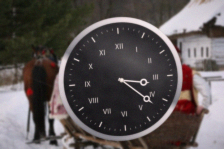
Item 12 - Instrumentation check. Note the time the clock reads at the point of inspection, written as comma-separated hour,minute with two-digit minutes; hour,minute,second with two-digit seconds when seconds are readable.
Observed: 3,22
